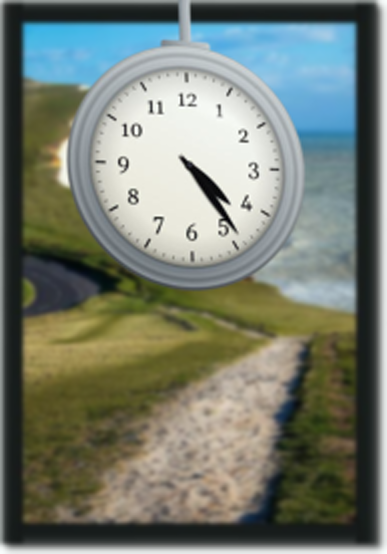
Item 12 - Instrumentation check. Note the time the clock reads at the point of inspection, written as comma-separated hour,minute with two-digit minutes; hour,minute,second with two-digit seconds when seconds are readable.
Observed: 4,24
